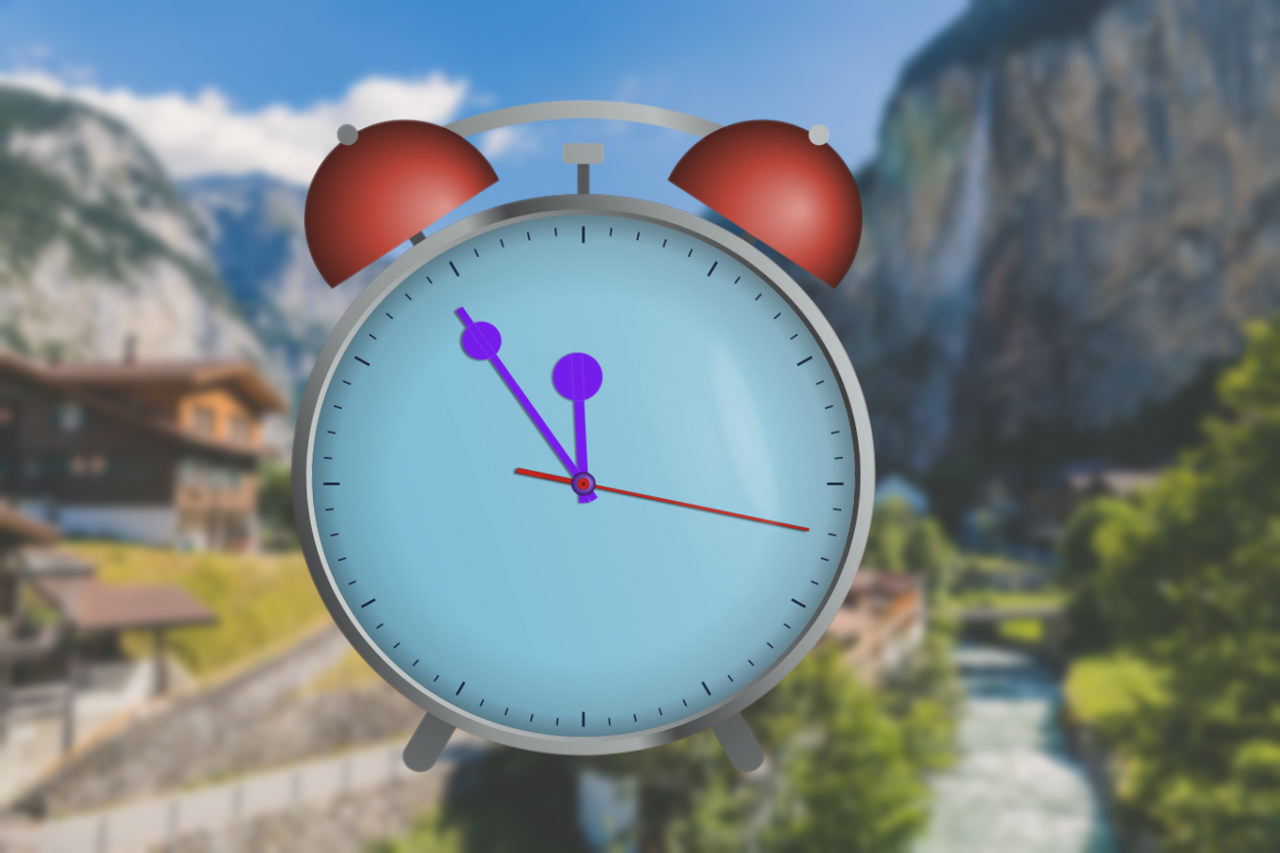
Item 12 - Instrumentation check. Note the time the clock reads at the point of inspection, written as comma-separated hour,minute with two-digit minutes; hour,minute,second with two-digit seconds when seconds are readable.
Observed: 11,54,17
